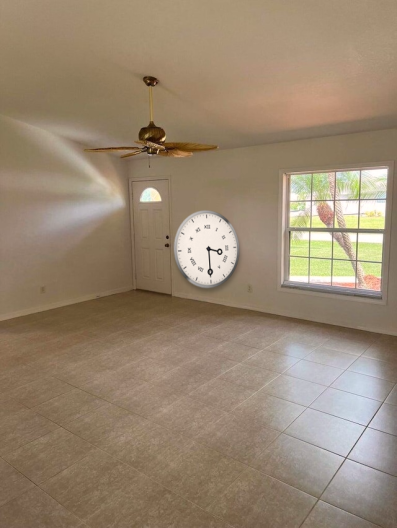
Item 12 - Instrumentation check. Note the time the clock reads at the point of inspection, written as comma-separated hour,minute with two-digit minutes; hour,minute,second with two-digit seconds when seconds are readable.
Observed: 3,30
